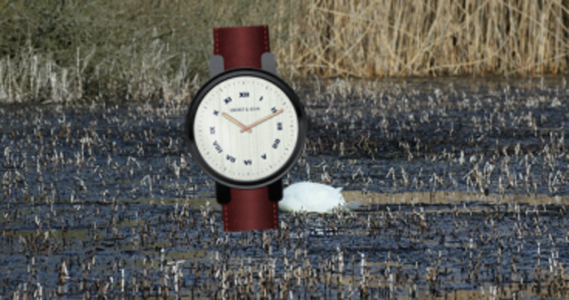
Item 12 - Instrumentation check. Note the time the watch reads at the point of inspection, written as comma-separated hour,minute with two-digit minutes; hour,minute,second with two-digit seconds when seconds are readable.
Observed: 10,11
